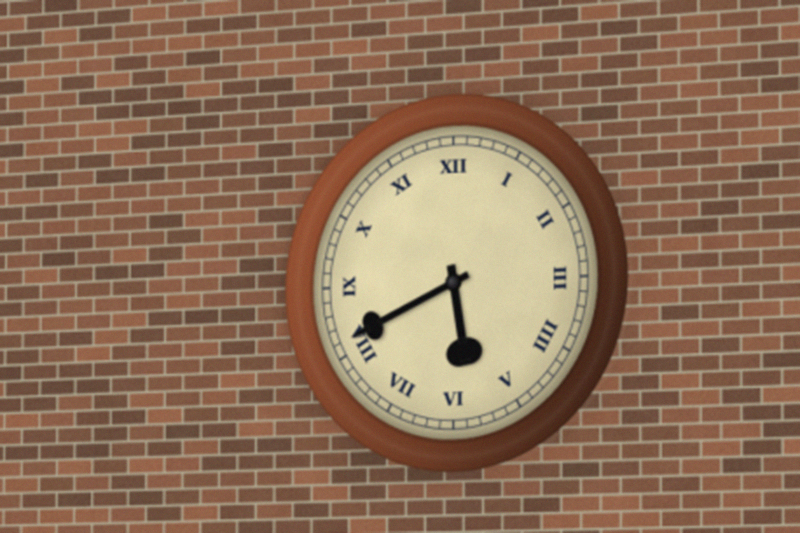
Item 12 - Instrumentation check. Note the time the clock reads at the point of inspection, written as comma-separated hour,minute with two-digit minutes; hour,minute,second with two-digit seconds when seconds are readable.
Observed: 5,41
